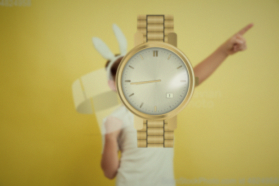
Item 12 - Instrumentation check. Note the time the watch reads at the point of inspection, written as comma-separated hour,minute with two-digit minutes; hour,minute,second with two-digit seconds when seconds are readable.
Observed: 8,44
